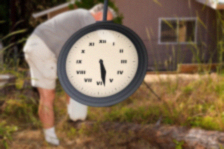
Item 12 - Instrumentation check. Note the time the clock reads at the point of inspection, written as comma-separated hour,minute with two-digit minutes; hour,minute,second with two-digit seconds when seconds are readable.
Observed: 5,28
